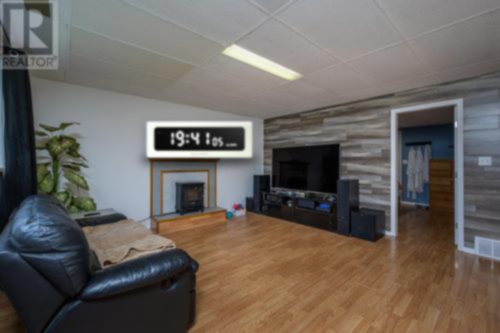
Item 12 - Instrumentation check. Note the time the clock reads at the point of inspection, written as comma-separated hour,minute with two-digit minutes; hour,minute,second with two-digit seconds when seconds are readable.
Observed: 19,41
